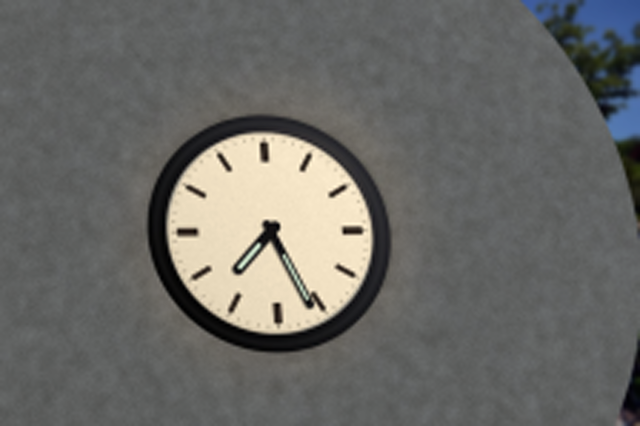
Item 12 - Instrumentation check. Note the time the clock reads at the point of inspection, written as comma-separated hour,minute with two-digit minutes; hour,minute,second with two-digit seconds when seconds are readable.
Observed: 7,26
